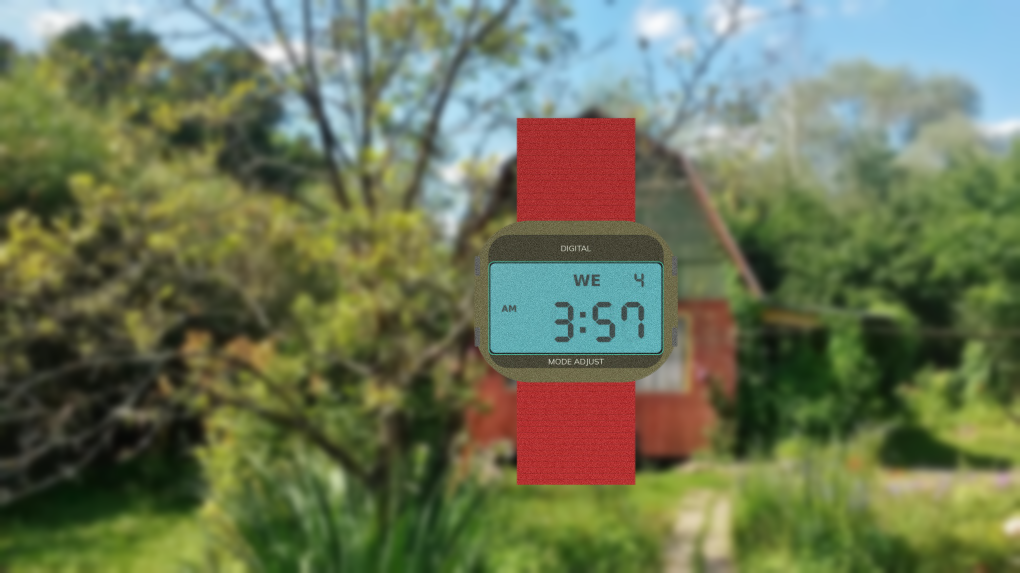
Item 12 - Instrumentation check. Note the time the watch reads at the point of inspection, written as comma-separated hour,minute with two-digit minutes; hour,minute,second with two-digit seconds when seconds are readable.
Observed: 3,57
